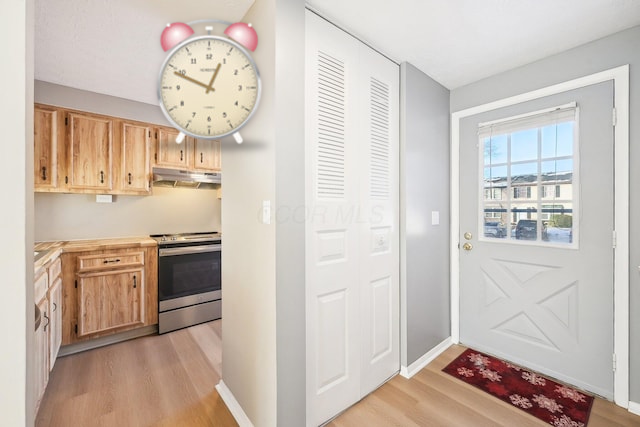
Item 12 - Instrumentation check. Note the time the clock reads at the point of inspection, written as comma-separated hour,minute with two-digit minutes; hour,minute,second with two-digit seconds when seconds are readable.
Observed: 12,49
